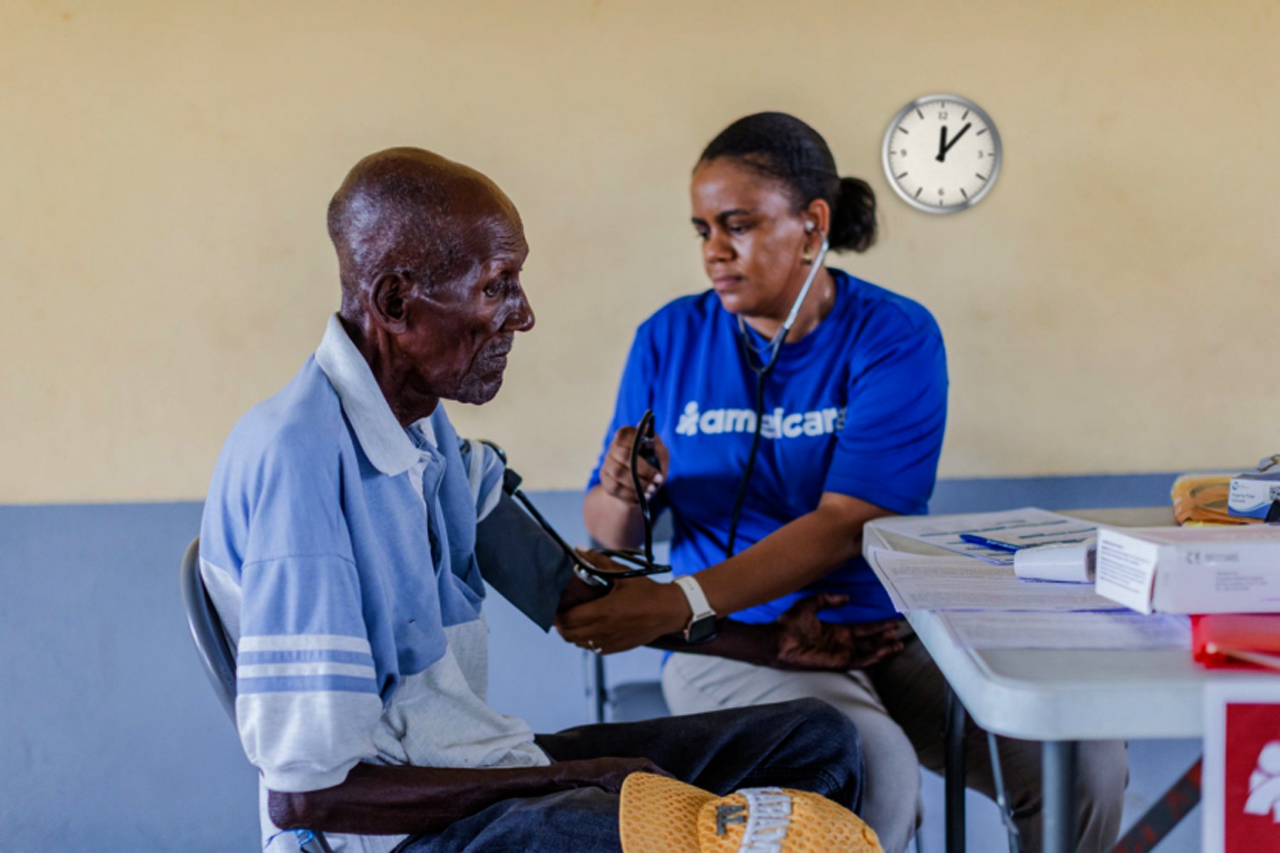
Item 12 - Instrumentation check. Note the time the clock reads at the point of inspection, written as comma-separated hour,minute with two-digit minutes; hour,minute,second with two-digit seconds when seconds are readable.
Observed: 12,07
